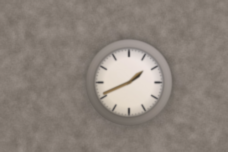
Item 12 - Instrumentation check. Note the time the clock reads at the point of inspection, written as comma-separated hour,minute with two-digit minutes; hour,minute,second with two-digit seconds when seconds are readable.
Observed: 1,41
